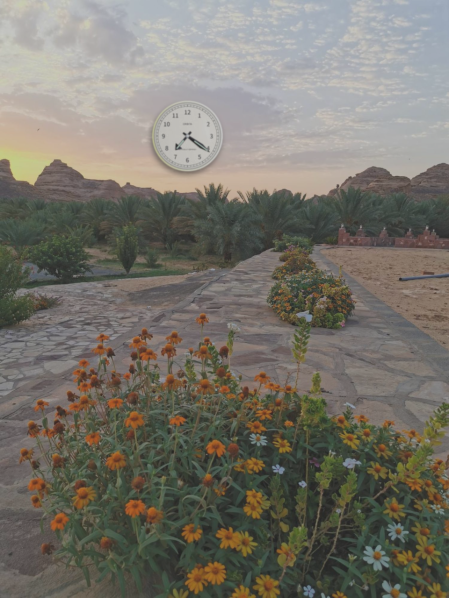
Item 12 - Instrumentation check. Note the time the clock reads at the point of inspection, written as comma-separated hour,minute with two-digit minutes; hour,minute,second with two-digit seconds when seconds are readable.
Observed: 7,21
